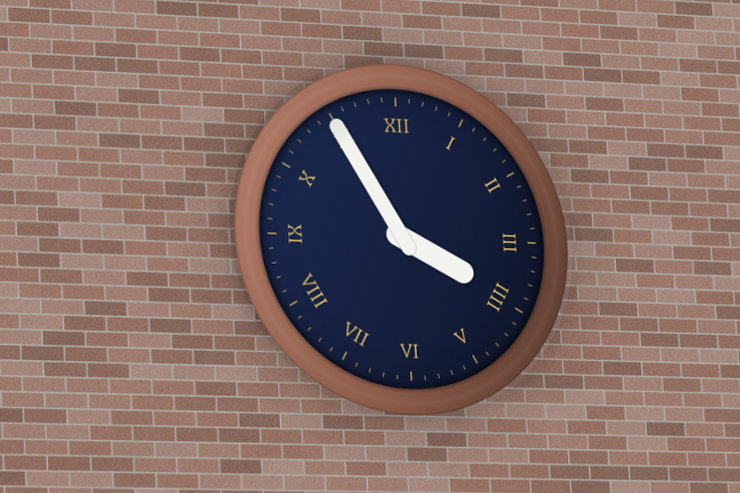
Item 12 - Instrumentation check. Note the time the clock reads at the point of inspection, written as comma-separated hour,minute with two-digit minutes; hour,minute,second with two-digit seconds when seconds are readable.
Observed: 3,55
